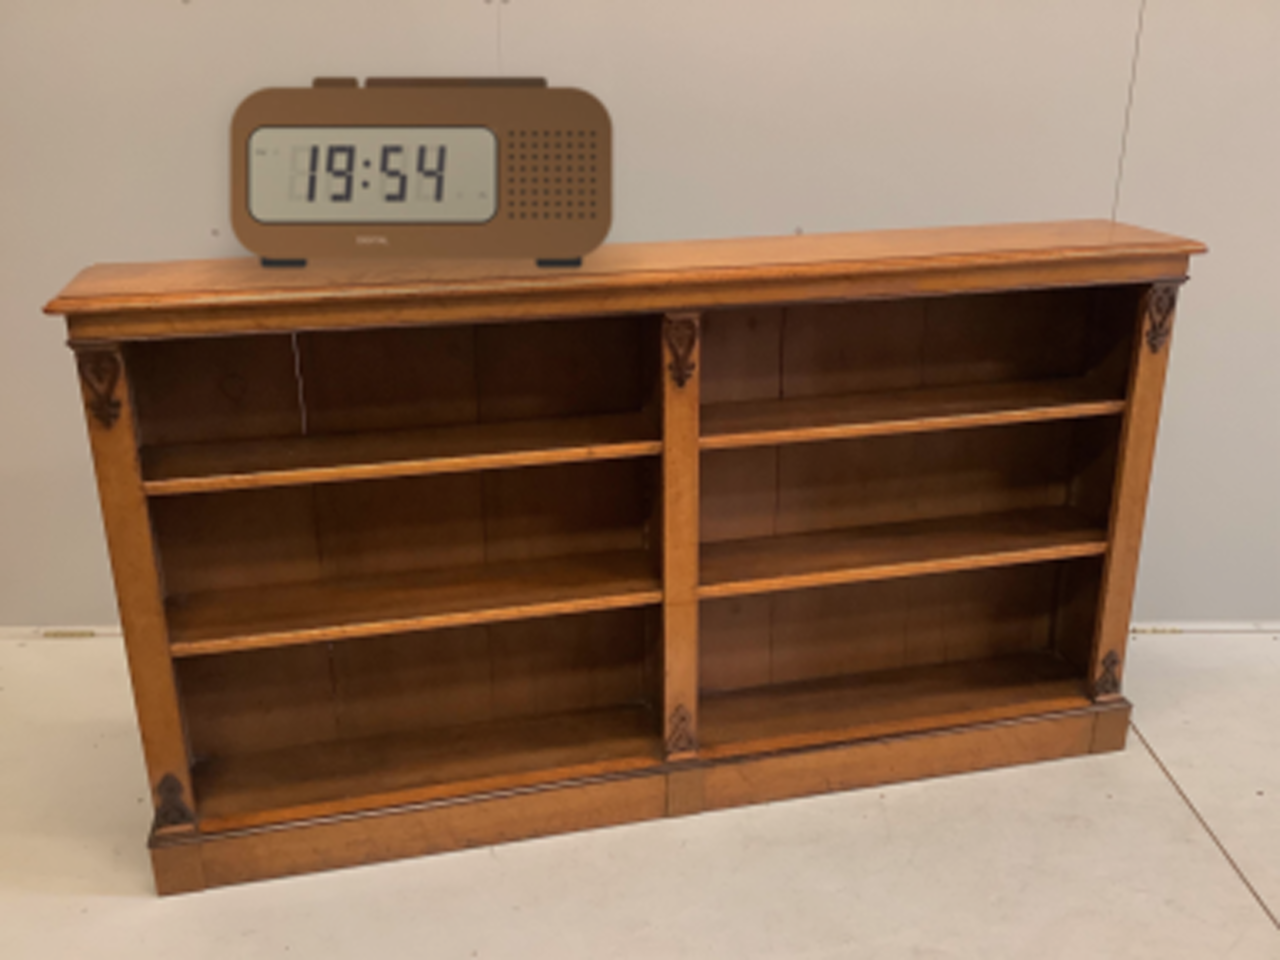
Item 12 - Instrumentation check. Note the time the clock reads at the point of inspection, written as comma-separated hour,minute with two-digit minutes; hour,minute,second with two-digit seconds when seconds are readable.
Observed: 19,54
